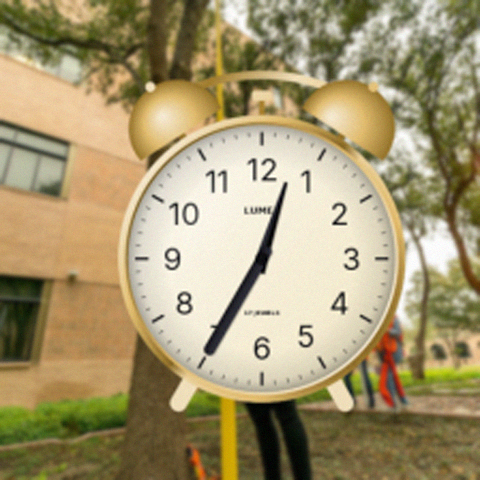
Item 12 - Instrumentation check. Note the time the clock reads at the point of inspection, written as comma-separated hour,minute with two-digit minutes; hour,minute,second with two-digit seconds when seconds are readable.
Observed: 12,35
